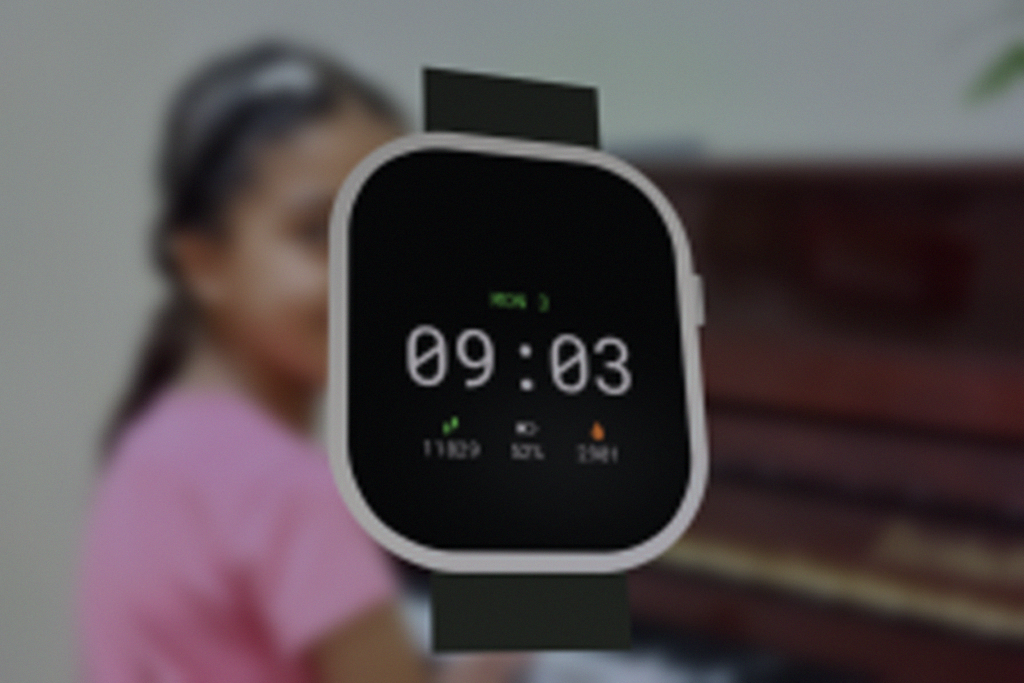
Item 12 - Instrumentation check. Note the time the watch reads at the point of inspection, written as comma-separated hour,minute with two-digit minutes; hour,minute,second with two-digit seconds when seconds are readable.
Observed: 9,03
